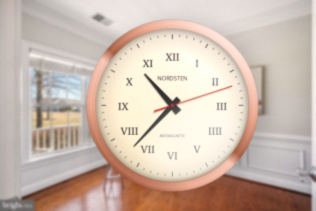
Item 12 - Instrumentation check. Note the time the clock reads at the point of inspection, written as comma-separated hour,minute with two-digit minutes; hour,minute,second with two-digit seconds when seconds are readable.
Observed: 10,37,12
